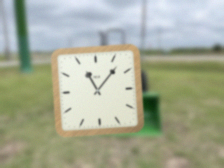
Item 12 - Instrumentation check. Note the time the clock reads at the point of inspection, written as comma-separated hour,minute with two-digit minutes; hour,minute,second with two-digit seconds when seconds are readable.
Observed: 11,07
